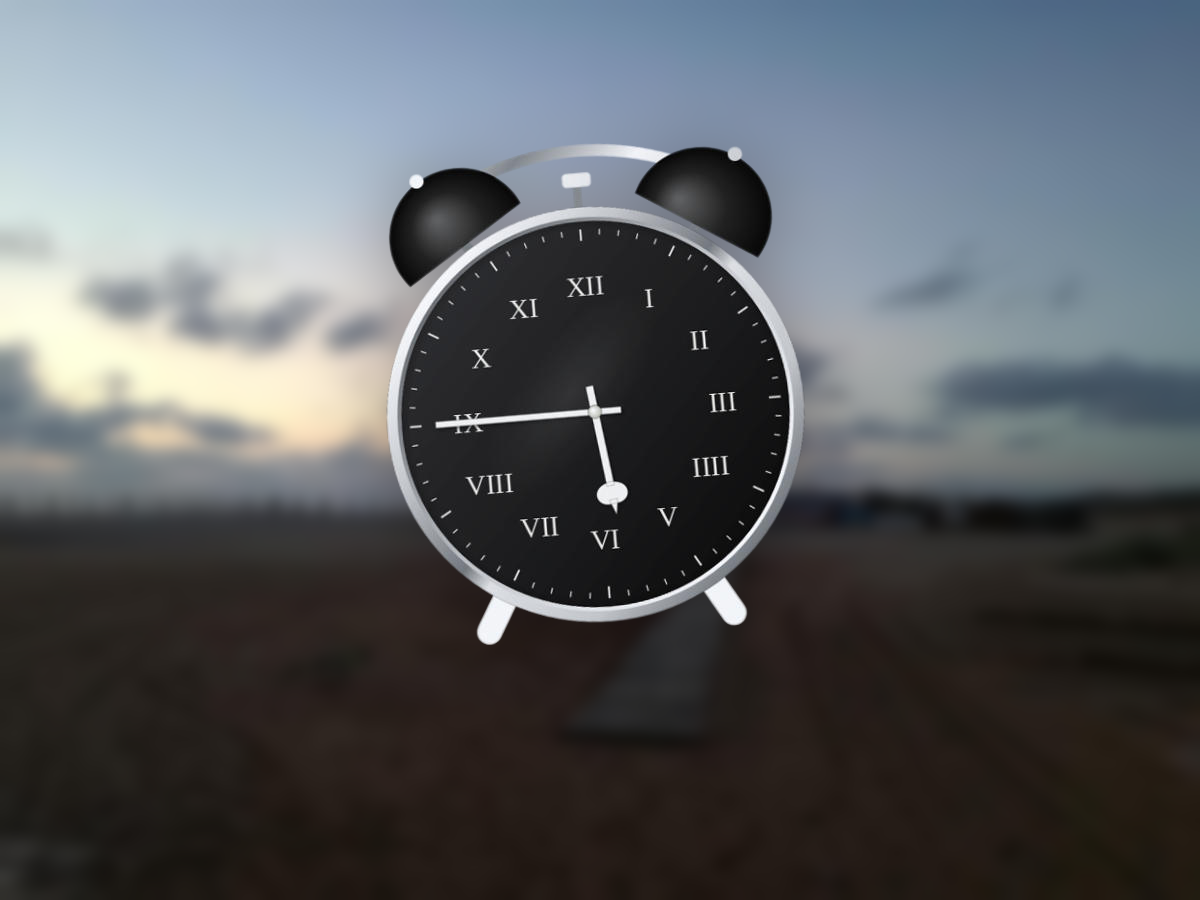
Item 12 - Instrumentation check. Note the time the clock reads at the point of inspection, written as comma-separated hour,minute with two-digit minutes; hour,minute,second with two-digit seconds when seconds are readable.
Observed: 5,45
